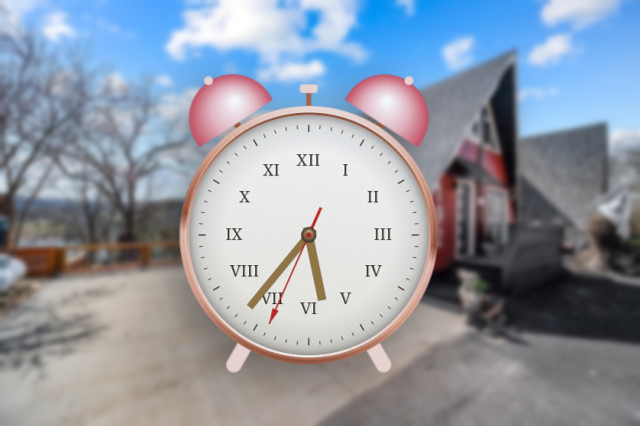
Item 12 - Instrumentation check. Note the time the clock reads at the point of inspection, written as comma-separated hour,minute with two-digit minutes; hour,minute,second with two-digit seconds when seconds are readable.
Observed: 5,36,34
